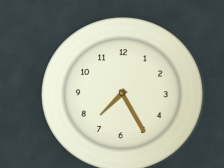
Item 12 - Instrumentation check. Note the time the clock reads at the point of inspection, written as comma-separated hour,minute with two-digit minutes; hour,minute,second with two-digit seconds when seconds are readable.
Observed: 7,25
